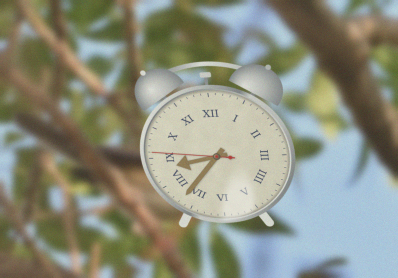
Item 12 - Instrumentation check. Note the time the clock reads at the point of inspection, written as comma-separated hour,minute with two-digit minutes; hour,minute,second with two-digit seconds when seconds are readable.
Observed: 8,36,46
